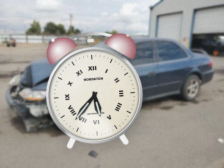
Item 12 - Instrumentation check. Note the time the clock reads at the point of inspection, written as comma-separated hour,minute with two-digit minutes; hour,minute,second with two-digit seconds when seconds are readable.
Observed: 5,37
